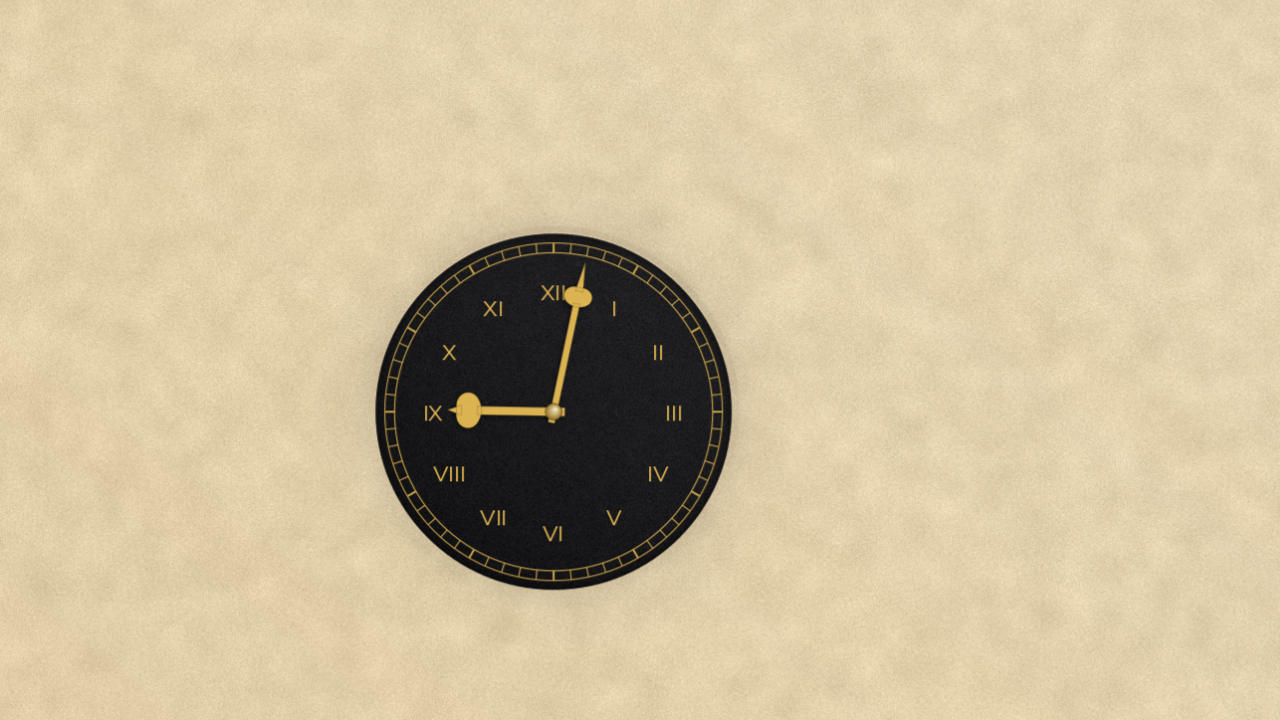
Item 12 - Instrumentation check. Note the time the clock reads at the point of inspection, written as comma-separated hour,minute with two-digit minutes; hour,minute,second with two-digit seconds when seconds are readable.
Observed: 9,02
